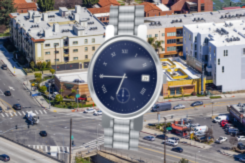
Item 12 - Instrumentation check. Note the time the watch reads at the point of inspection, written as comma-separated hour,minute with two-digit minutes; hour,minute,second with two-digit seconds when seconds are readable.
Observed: 6,45
